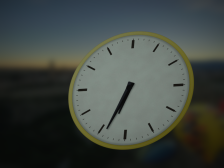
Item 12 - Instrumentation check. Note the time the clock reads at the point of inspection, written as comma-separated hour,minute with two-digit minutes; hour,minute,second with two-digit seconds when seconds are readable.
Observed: 6,34
